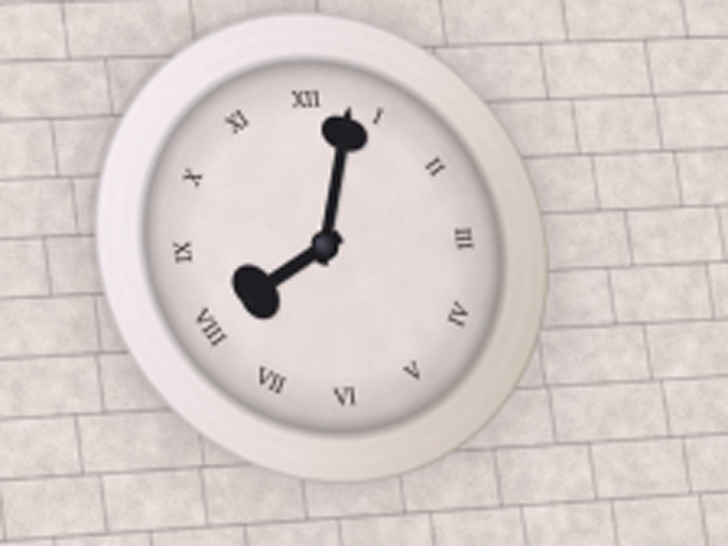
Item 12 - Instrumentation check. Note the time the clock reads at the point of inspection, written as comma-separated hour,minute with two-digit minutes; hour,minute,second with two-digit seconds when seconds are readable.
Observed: 8,03
